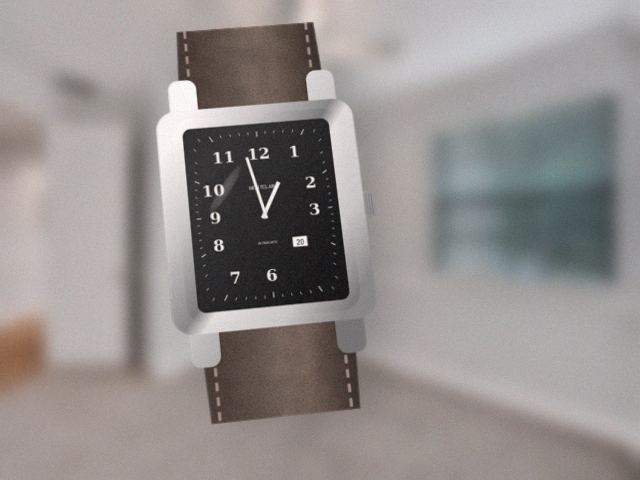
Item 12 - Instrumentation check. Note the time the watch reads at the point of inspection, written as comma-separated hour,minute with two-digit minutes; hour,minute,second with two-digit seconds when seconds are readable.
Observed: 12,58
